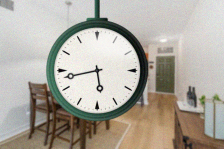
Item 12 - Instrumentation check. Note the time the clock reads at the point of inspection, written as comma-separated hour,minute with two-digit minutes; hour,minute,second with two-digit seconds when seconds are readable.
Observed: 5,43
